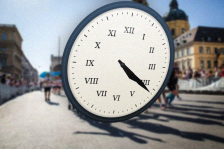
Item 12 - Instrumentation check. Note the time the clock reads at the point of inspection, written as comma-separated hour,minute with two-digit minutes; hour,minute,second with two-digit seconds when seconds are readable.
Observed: 4,21
